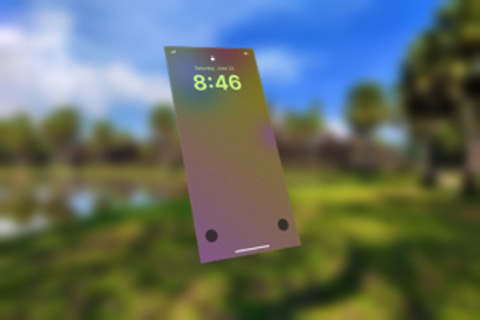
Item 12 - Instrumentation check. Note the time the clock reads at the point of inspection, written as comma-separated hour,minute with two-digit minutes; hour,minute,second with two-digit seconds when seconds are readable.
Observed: 8,46
